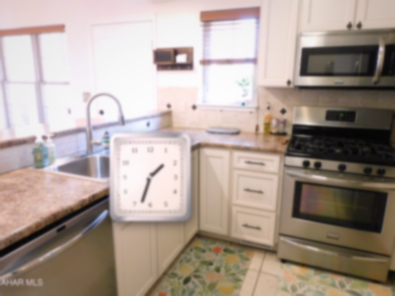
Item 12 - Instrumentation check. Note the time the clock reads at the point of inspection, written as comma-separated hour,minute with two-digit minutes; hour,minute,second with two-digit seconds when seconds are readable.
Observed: 1,33
